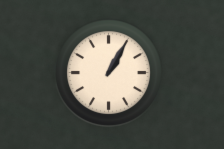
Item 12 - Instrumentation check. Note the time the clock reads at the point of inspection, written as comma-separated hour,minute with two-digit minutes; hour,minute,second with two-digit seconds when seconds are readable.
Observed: 1,05
